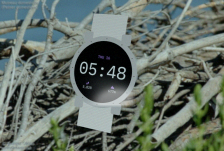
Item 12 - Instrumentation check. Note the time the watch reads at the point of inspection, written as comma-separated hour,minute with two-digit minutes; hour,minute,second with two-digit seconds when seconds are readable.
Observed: 5,48
